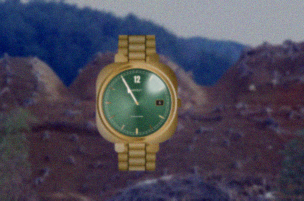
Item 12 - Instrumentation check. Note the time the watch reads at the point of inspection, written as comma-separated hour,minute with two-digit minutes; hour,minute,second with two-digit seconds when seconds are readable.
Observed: 10,55
